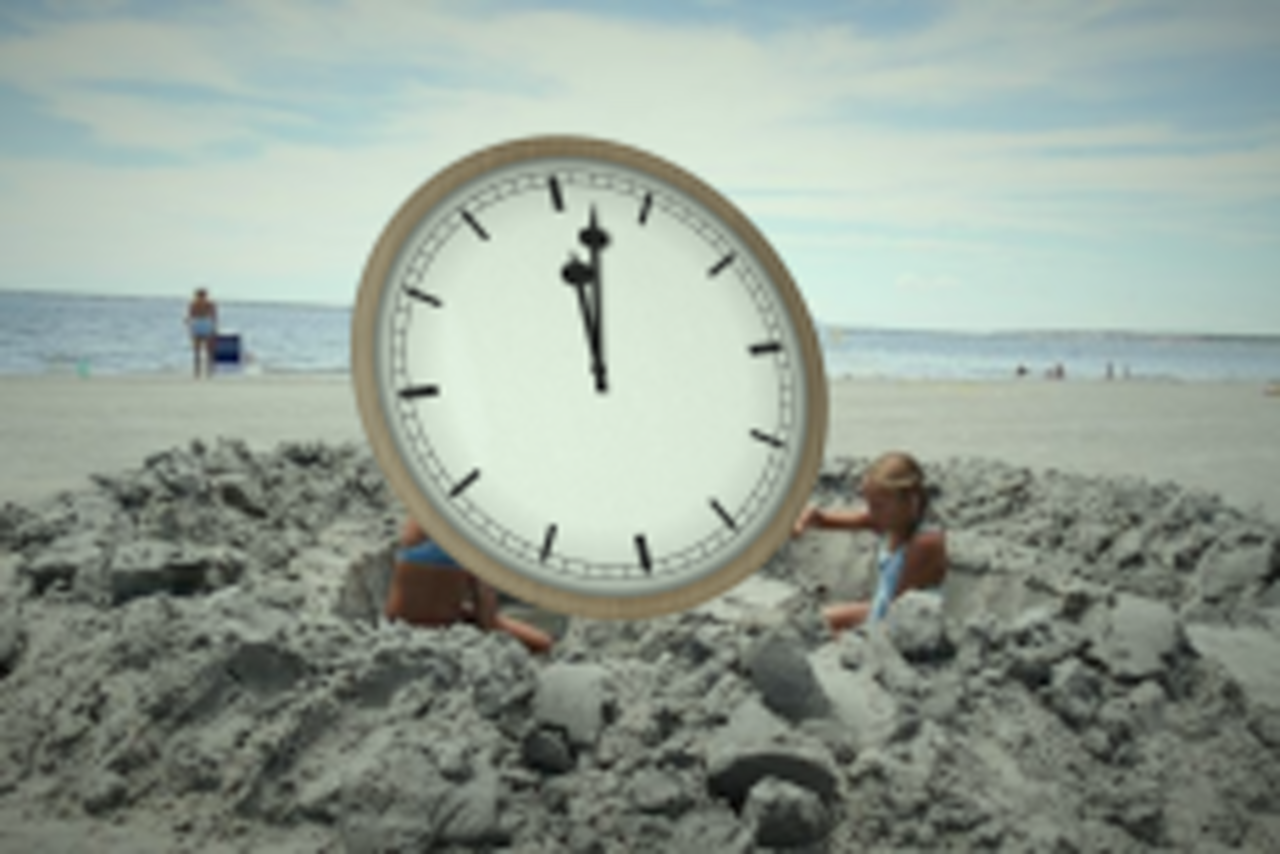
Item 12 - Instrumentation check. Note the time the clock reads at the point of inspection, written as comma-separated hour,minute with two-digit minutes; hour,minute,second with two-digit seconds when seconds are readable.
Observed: 12,02
